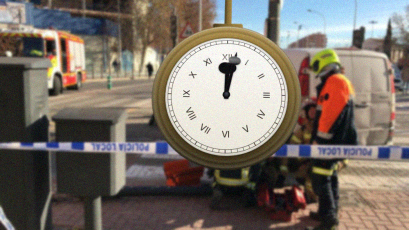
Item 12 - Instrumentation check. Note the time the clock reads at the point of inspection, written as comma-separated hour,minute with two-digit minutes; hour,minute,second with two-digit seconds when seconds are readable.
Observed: 12,02
